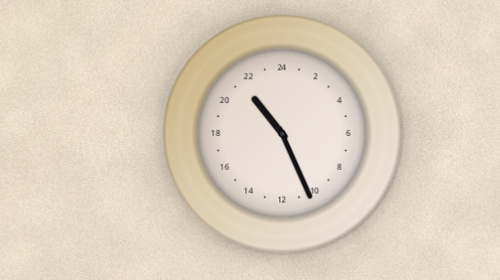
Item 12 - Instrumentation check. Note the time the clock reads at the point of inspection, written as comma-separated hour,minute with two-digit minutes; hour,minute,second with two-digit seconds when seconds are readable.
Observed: 21,26
